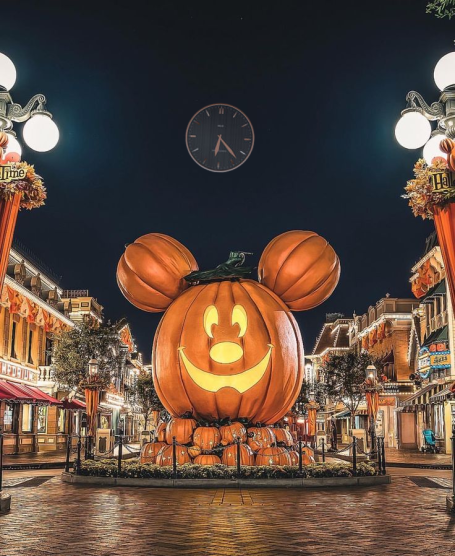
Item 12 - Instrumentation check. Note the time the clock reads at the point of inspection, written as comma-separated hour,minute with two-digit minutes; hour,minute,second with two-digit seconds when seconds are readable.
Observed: 6,23
